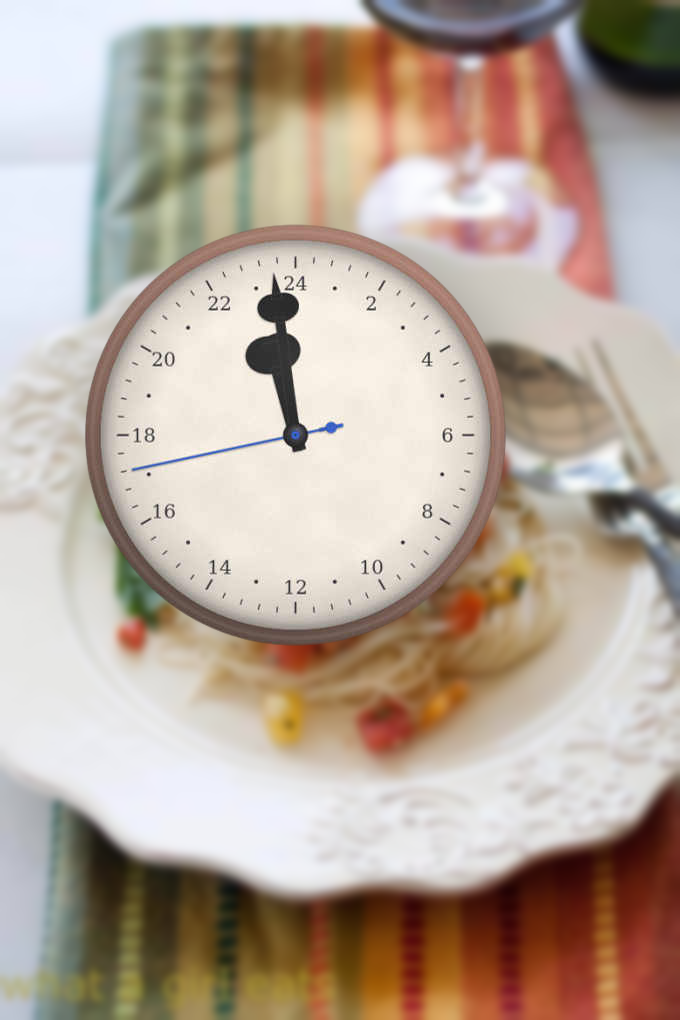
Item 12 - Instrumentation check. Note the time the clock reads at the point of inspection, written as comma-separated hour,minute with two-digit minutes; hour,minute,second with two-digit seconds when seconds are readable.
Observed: 22,58,43
